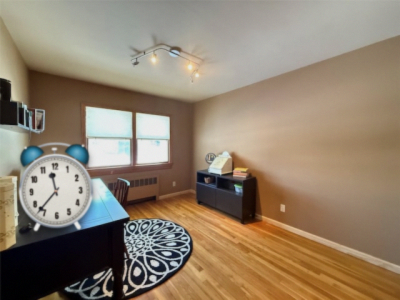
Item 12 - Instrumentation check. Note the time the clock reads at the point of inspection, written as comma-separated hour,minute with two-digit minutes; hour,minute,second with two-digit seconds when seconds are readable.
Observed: 11,37
